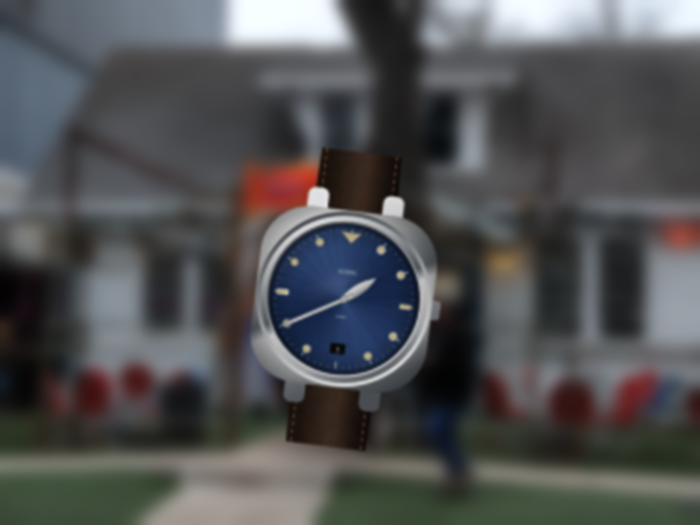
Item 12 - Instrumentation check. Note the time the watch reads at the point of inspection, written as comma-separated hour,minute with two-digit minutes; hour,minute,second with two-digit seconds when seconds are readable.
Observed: 1,40
